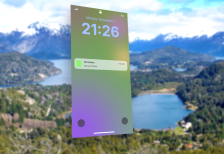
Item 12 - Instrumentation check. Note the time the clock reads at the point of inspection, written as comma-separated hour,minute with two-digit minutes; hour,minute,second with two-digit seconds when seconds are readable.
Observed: 21,26
